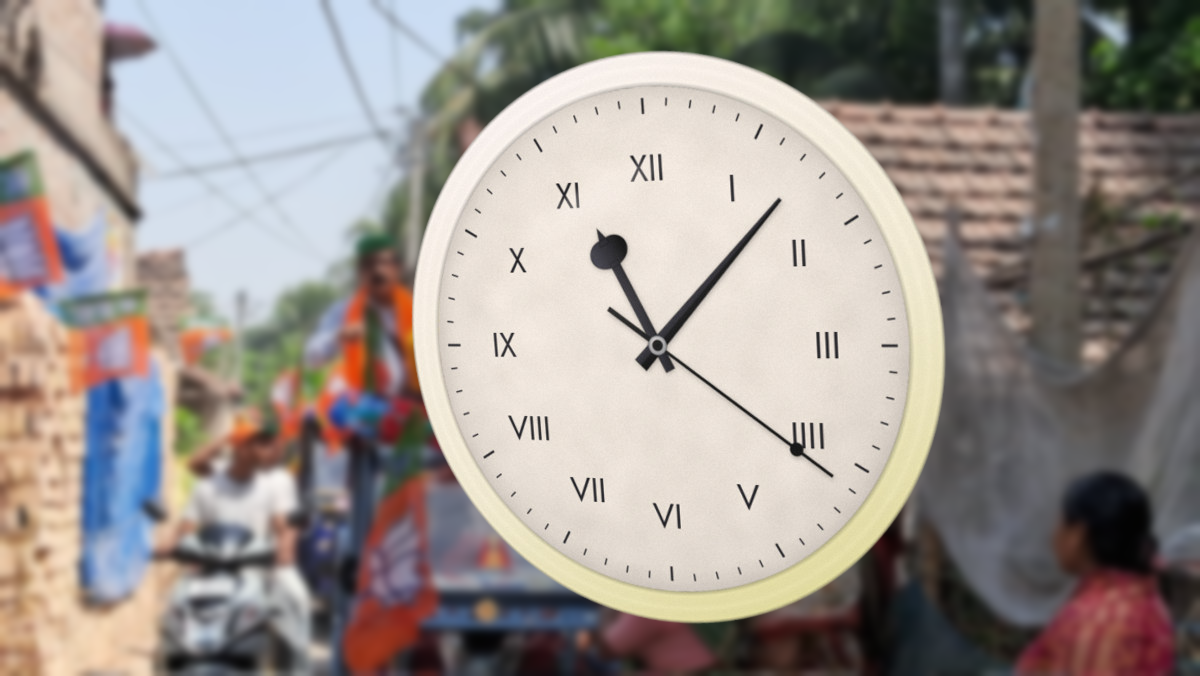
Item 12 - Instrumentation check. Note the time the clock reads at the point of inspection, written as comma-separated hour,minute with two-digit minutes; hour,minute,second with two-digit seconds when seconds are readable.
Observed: 11,07,21
